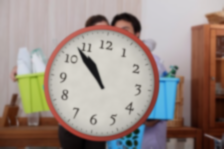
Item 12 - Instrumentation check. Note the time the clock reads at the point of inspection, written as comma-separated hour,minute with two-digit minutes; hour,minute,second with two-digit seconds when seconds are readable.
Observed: 10,53
